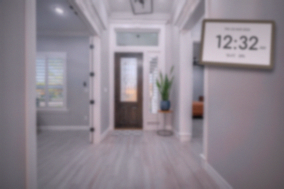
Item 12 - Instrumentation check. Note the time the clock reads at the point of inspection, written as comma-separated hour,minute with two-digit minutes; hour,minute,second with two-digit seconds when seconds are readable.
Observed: 12,32
